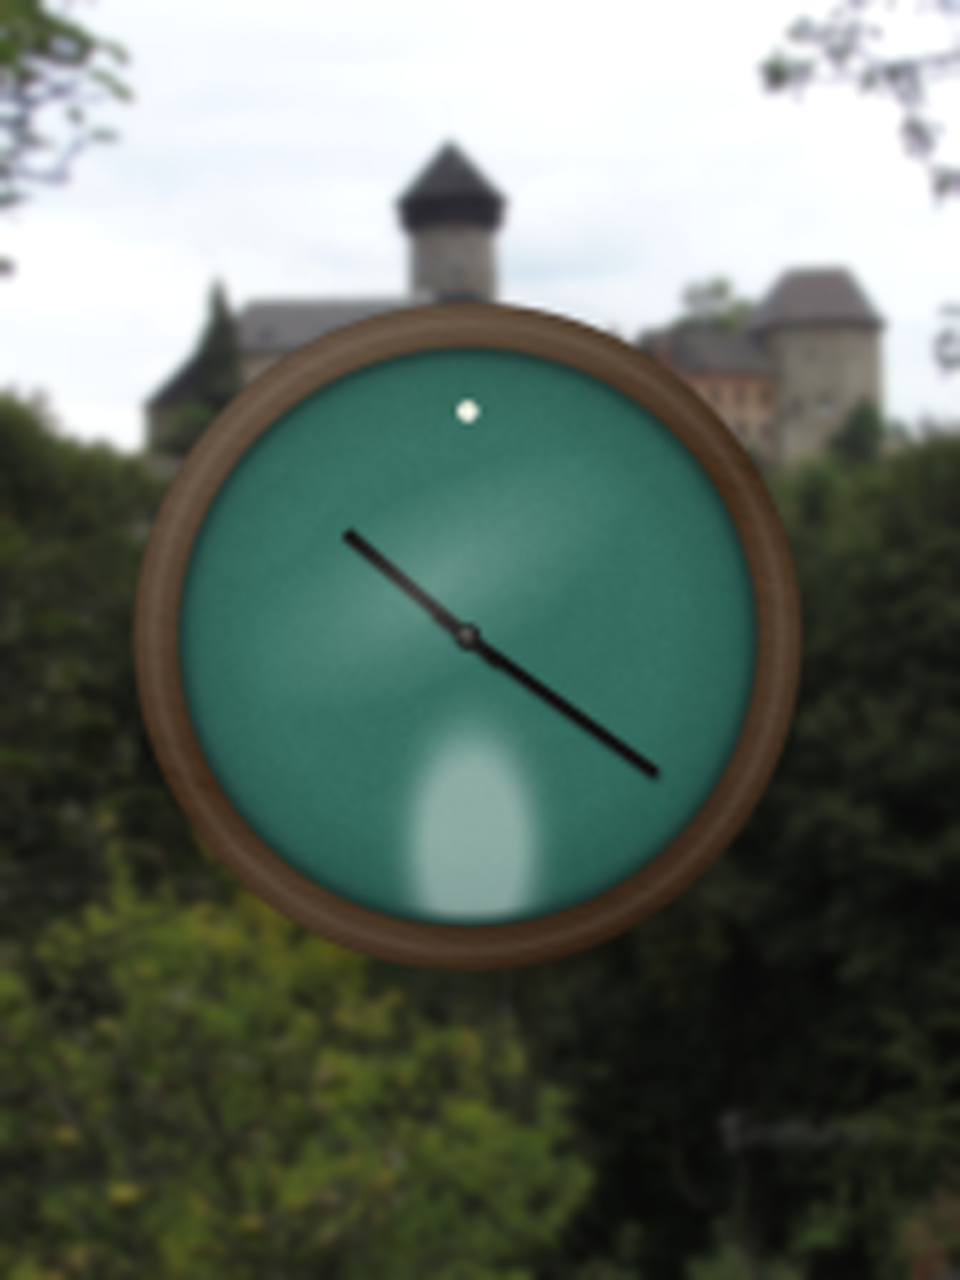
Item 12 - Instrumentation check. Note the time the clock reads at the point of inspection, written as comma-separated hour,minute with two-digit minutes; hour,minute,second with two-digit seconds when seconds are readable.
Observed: 10,21
